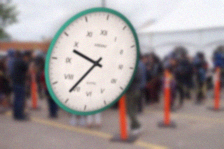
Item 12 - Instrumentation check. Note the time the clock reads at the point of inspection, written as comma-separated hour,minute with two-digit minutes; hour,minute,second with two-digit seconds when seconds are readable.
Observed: 9,36
